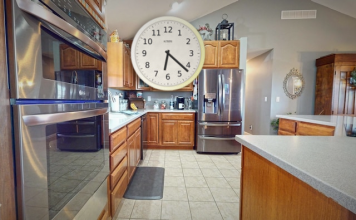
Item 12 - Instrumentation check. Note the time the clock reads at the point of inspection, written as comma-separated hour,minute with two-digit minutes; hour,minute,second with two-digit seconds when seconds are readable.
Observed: 6,22
